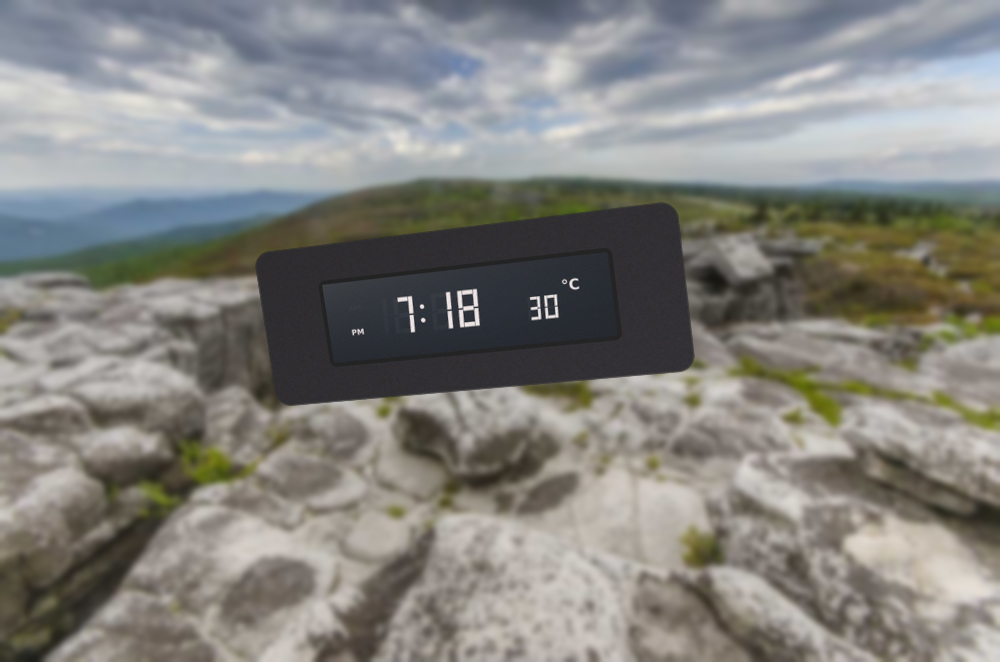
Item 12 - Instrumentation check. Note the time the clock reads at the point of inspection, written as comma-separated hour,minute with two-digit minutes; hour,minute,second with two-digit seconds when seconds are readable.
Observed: 7,18
